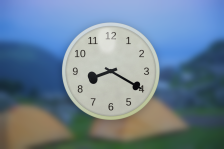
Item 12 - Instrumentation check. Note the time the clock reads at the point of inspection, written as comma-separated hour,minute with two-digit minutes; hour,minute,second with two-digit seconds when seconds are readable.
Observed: 8,20
